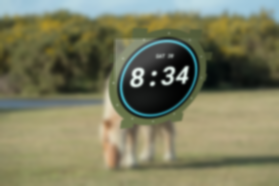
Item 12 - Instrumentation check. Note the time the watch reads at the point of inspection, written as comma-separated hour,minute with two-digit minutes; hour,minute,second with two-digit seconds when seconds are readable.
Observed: 8,34
